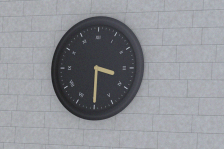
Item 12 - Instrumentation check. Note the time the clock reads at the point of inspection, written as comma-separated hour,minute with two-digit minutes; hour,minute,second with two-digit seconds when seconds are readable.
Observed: 3,30
